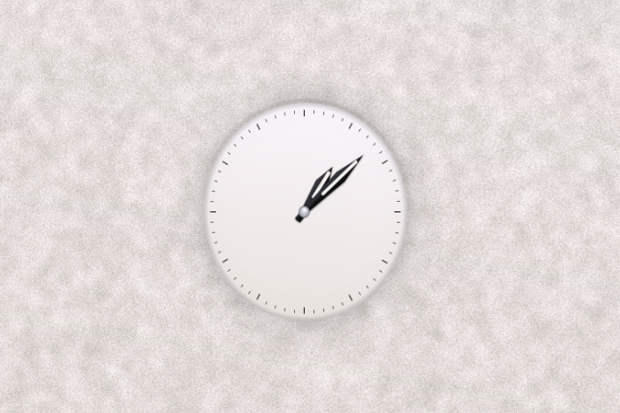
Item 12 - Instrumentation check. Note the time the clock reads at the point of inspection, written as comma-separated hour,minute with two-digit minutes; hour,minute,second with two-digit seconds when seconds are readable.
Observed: 1,08
